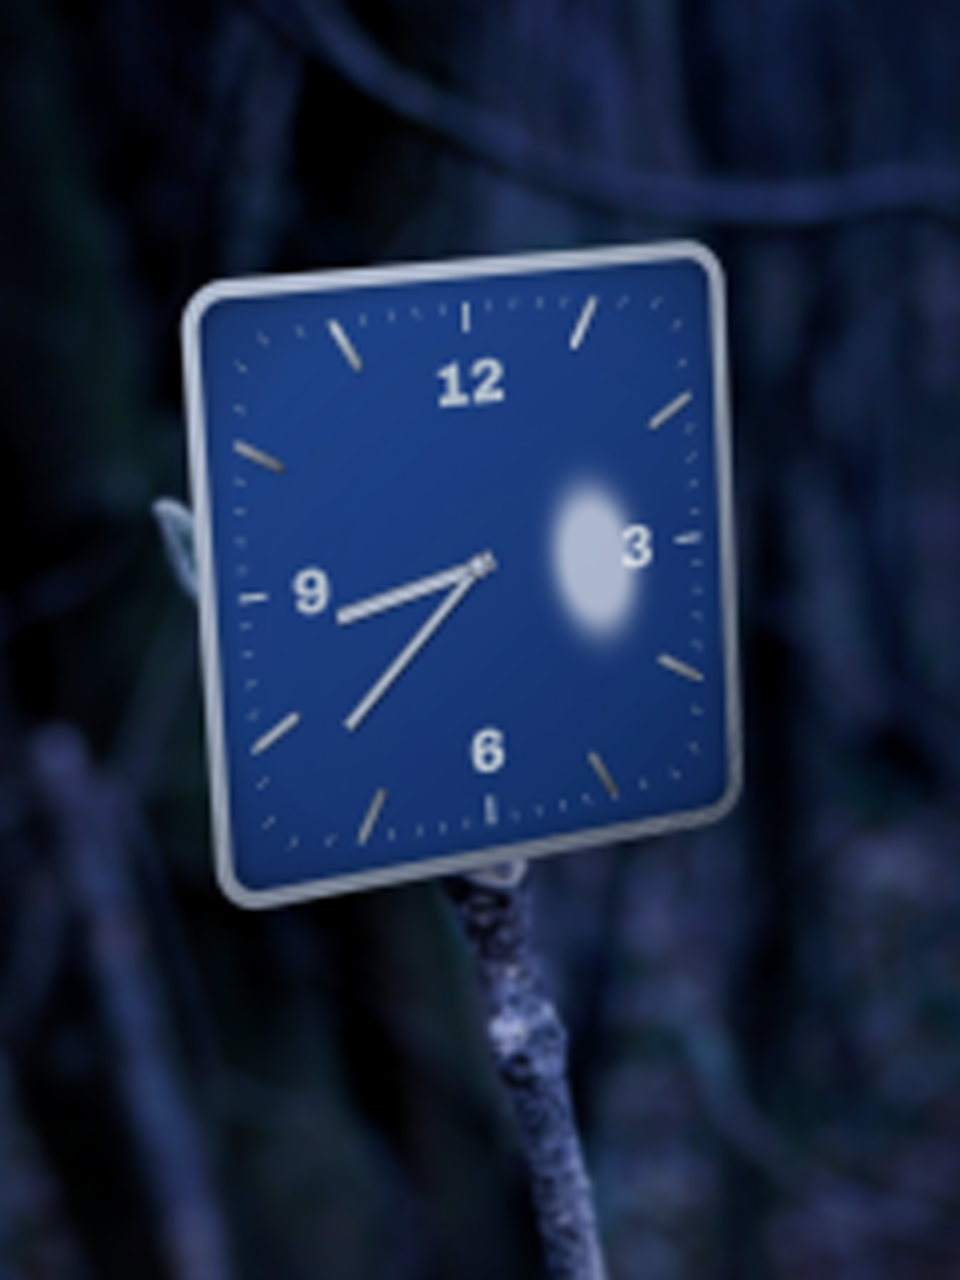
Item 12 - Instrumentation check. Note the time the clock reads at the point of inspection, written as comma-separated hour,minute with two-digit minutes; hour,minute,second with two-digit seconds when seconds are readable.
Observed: 8,38
